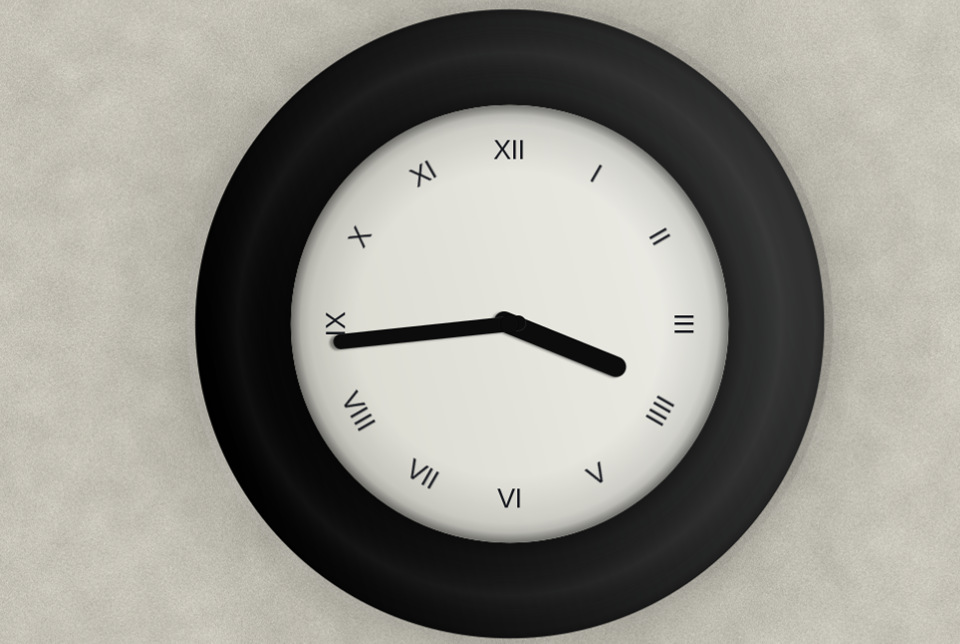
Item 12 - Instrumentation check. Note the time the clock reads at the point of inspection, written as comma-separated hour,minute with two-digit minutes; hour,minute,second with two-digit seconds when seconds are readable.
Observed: 3,44
